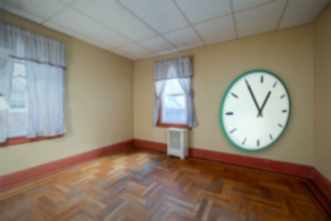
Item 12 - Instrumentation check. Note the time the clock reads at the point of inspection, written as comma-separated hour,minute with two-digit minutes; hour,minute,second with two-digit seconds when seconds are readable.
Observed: 12,55
